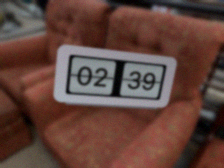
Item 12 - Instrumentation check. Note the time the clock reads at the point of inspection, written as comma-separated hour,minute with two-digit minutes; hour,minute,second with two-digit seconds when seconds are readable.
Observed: 2,39
